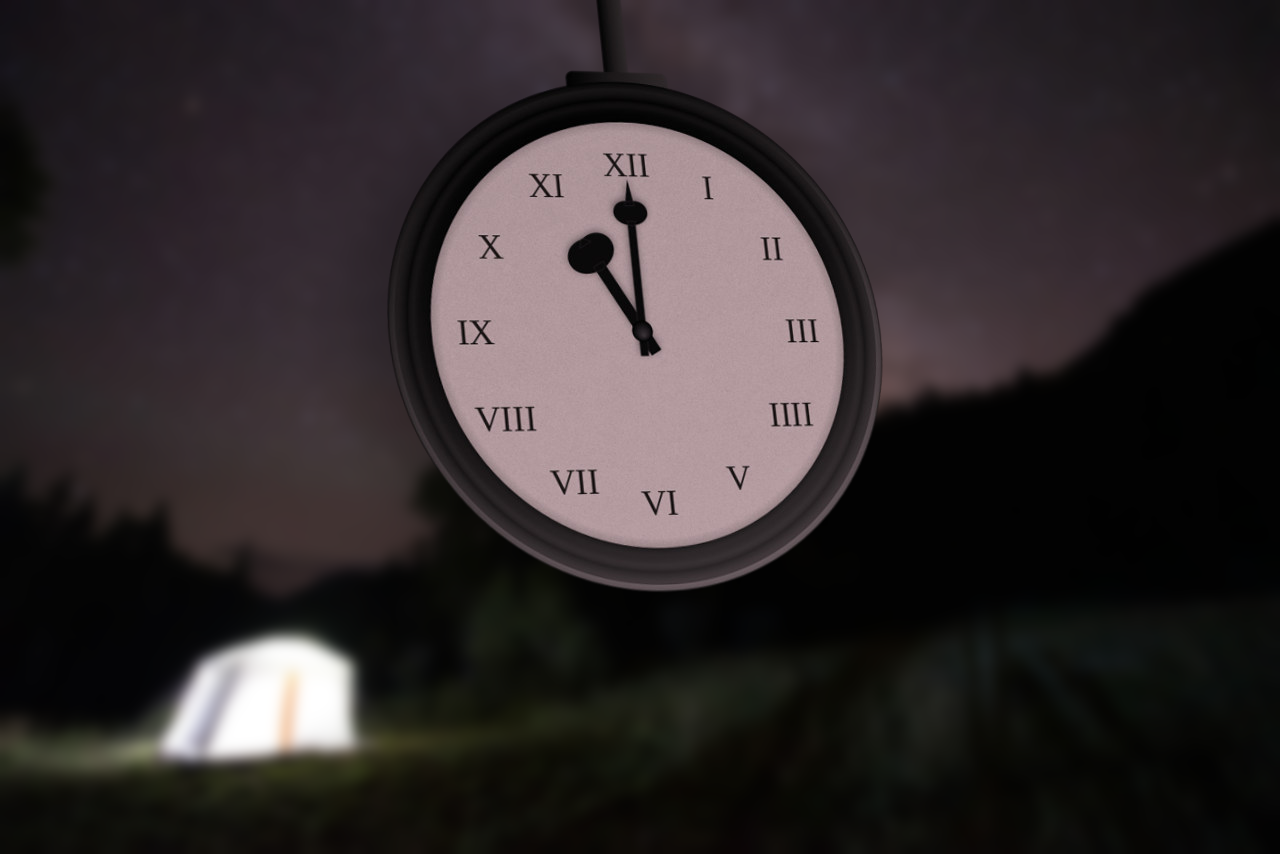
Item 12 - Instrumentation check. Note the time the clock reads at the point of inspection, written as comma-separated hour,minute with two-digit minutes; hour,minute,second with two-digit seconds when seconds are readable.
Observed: 11,00
